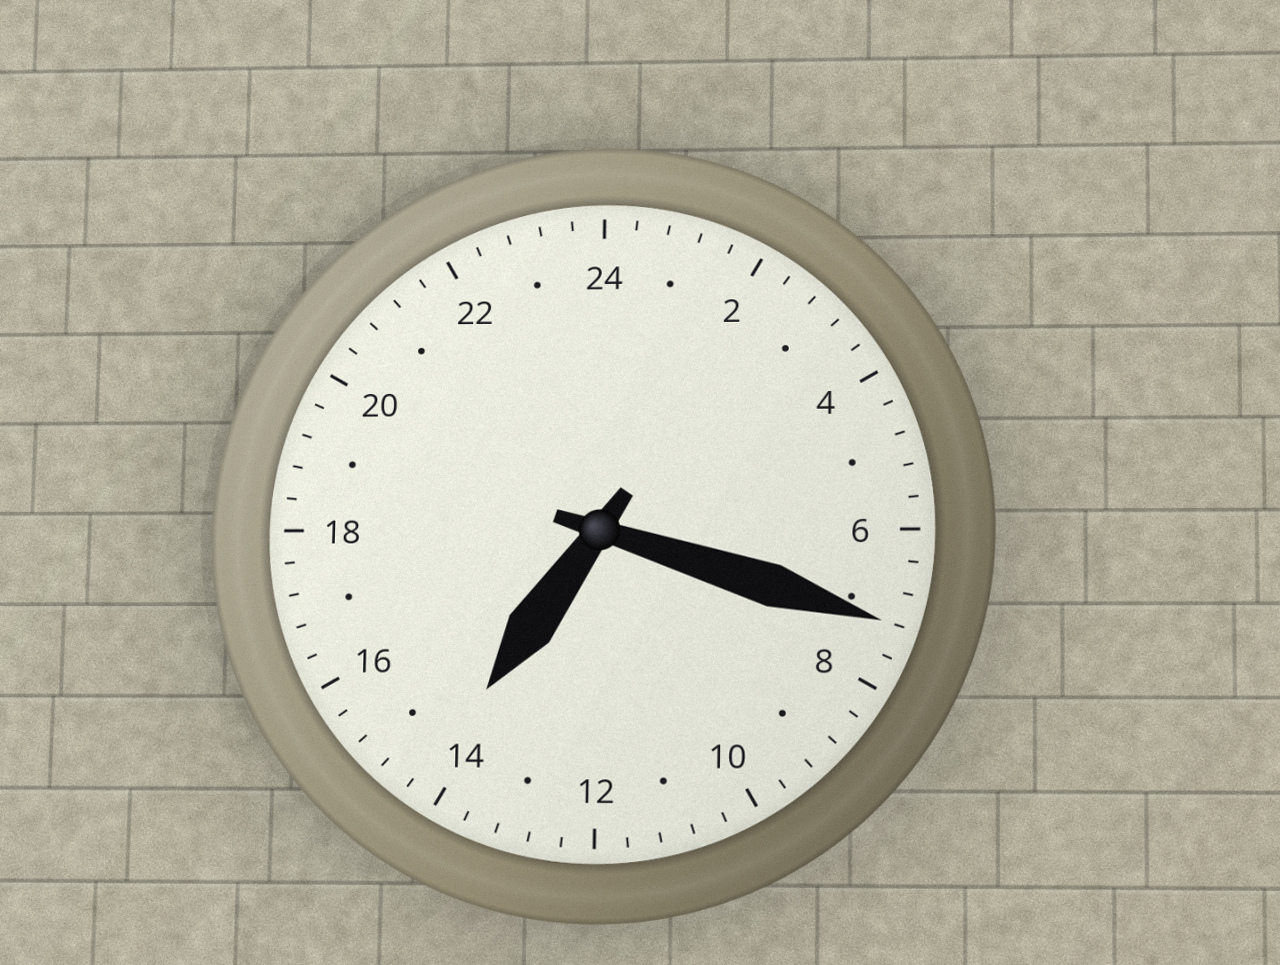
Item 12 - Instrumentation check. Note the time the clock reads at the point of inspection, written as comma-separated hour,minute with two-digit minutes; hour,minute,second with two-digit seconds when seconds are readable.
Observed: 14,18
